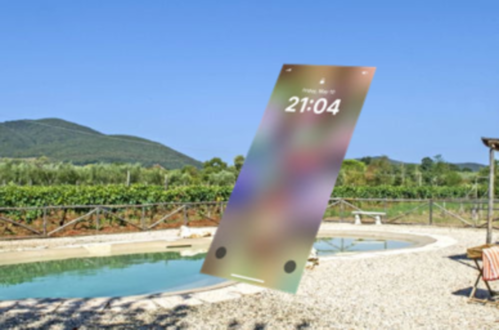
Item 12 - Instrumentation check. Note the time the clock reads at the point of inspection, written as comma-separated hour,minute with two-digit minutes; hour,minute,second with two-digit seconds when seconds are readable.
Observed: 21,04
